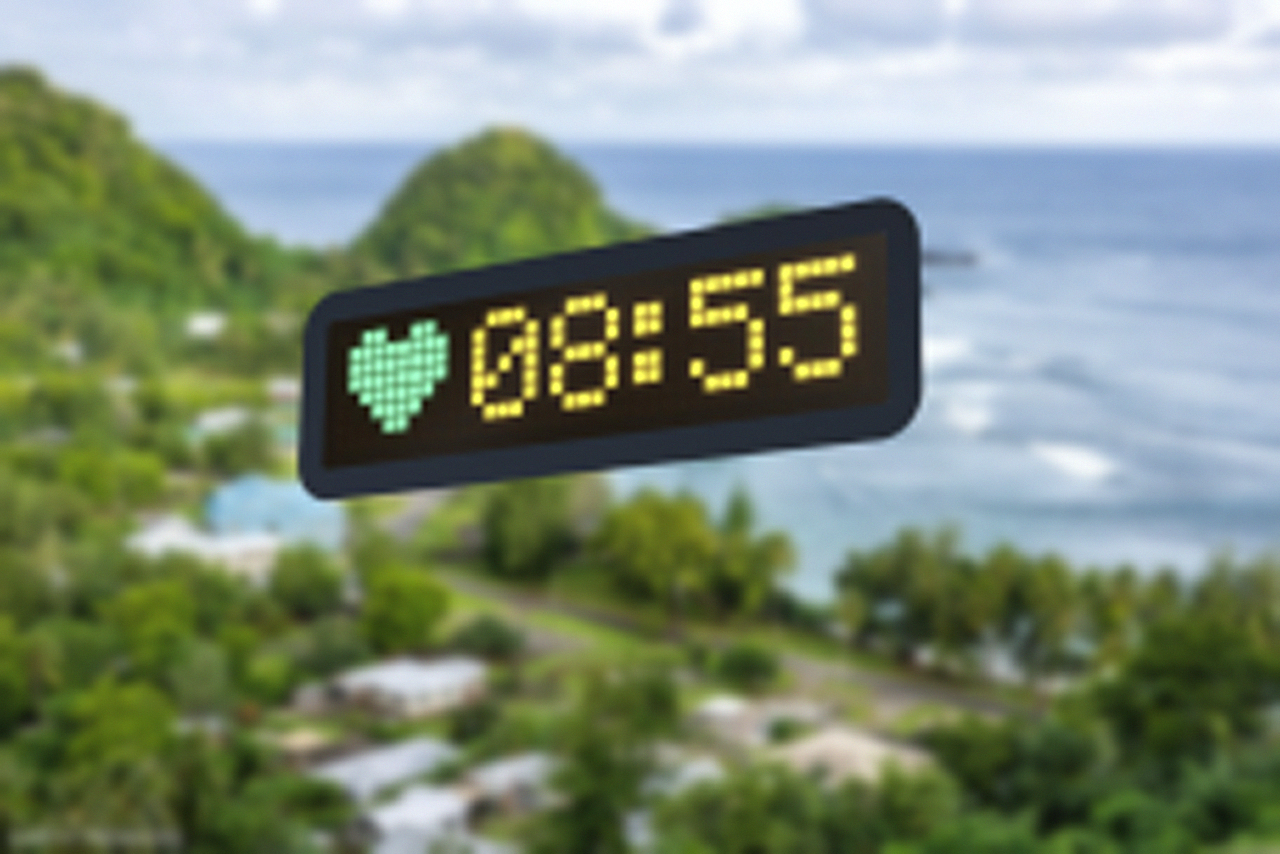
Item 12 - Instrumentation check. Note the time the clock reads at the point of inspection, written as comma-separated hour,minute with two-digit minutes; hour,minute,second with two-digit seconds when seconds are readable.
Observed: 8,55
